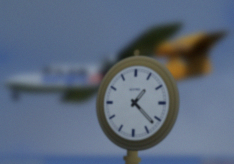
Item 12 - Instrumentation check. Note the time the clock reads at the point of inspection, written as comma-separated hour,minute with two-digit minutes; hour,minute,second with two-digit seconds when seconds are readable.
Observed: 1,22
